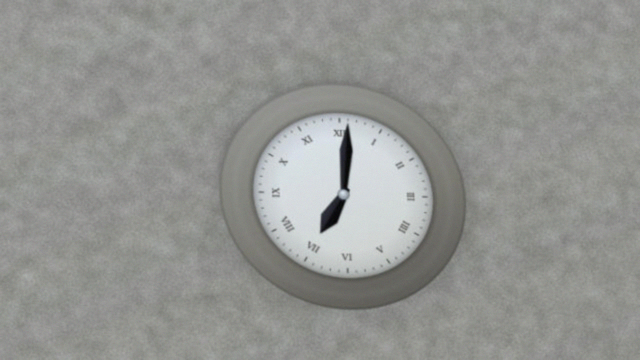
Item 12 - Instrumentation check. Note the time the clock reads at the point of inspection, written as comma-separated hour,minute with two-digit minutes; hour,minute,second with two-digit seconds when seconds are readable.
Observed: 7,01
